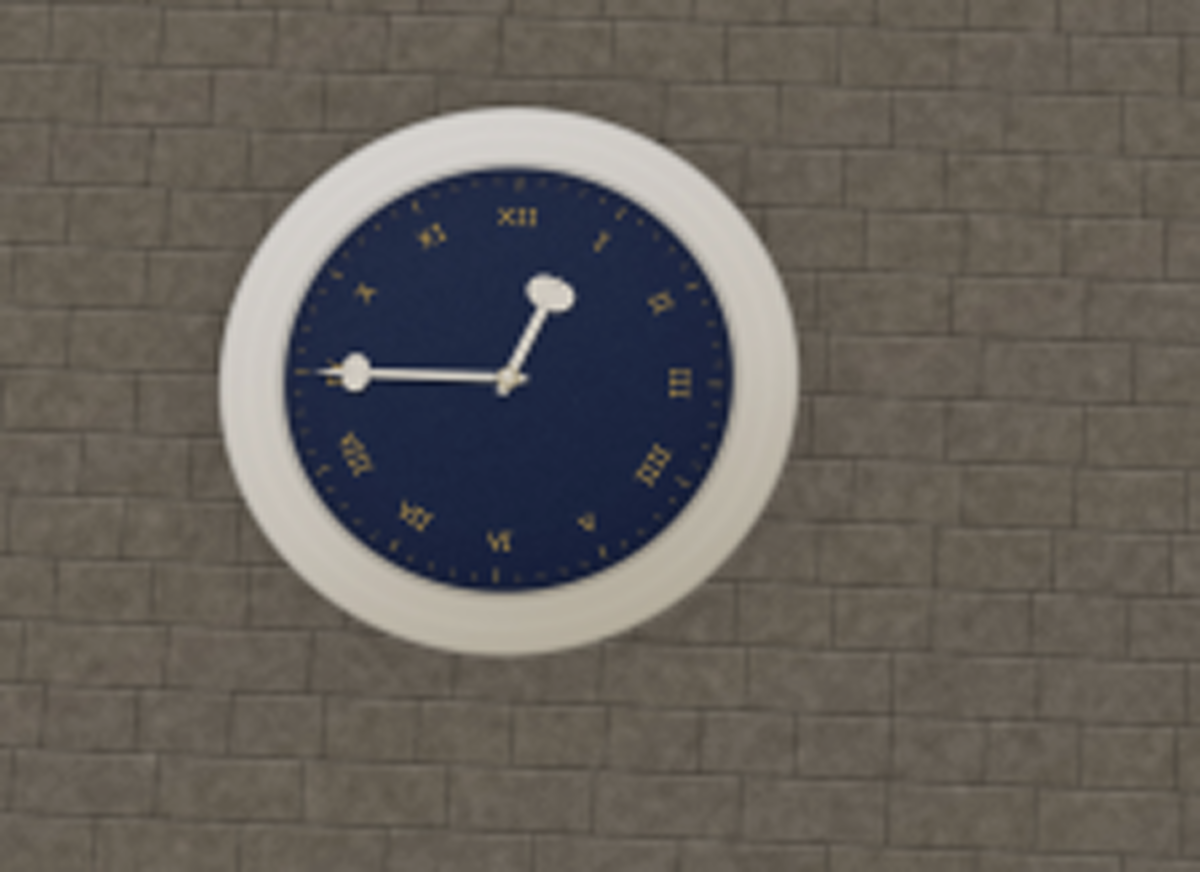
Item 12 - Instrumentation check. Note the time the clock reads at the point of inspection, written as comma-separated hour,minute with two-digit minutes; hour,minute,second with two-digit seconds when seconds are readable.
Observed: 12,45
